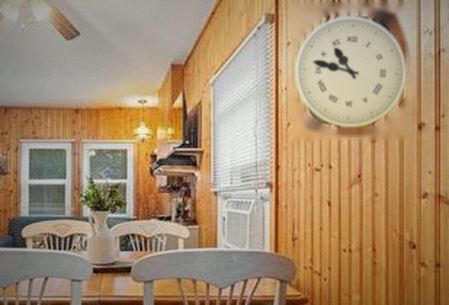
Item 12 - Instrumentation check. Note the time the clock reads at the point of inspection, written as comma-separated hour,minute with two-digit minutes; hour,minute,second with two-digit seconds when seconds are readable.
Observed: 10,47
